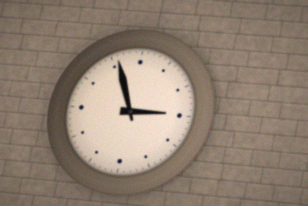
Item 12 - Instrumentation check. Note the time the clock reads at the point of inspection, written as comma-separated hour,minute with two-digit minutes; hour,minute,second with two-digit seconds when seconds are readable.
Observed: 2,56
